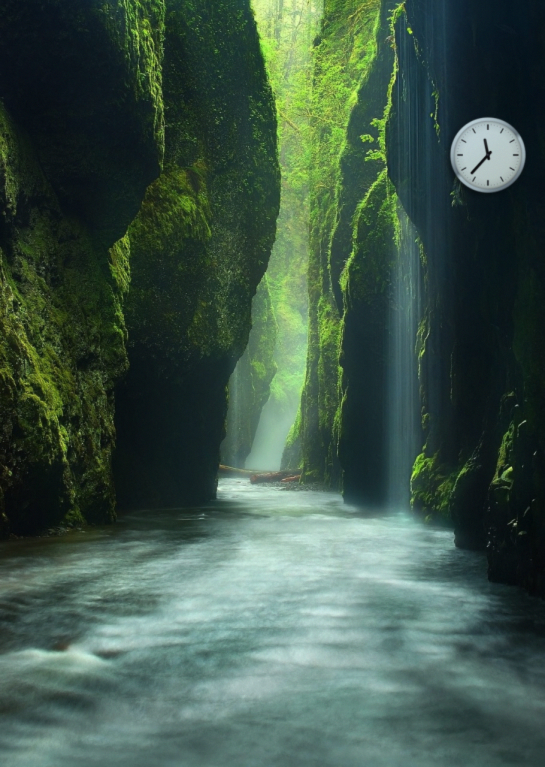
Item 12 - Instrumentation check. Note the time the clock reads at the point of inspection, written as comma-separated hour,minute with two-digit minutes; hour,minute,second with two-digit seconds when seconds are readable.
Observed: 11,37
